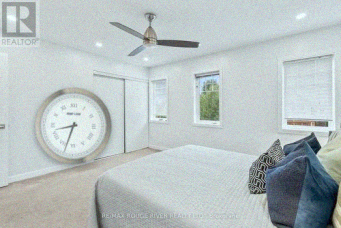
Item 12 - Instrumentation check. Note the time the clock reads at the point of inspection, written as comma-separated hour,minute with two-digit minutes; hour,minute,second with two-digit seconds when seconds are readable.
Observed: 8,33
